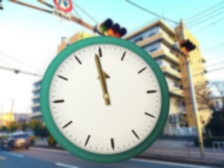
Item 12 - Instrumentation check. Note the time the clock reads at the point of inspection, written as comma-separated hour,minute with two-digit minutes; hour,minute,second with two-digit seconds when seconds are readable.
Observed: 11,59
